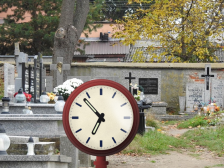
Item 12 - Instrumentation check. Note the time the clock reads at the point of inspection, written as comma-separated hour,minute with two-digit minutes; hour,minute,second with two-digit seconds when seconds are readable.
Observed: 6,53
